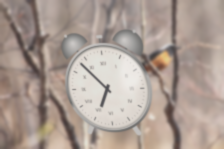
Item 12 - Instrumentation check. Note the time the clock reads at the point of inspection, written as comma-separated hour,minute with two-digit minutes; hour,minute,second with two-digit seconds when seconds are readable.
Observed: 6,53
